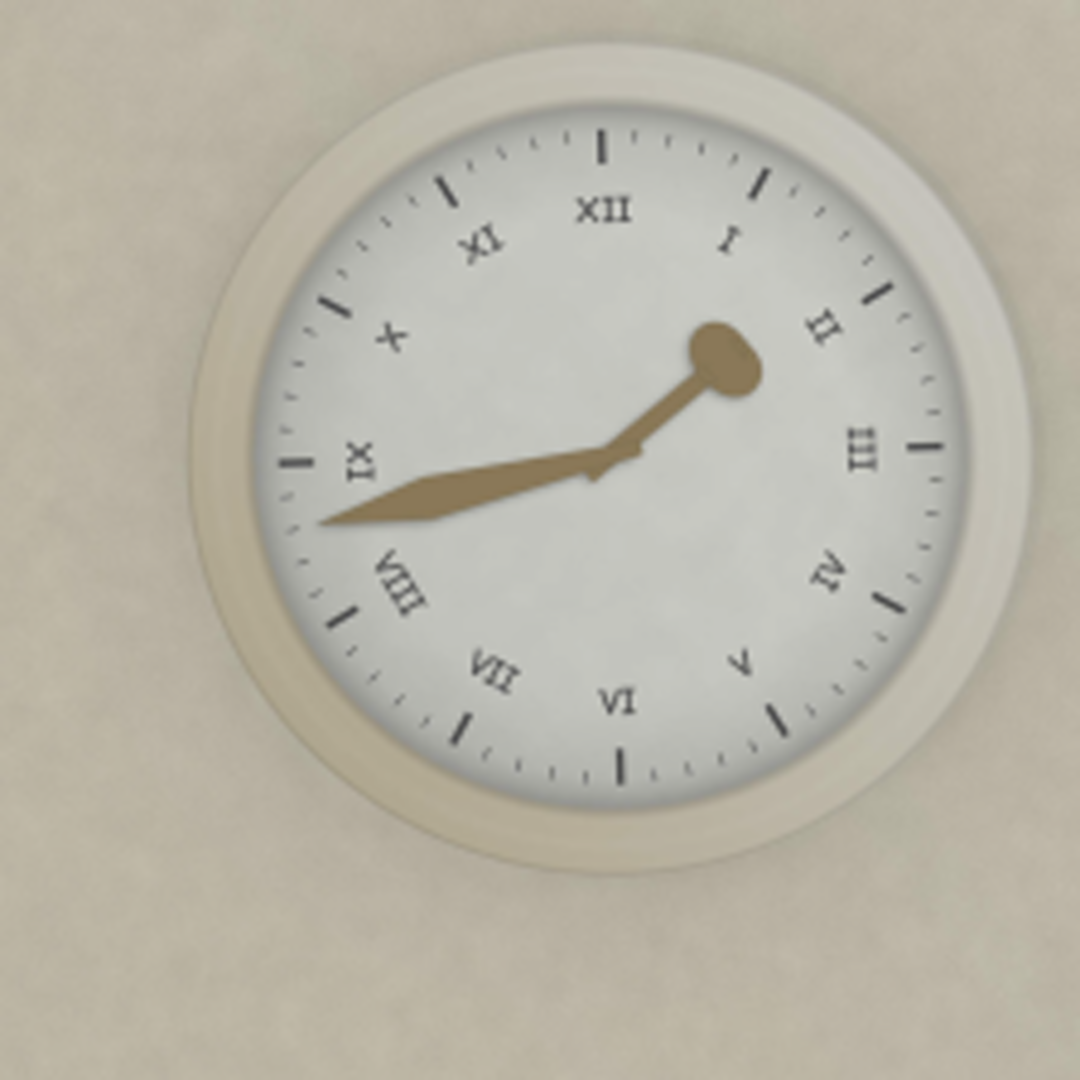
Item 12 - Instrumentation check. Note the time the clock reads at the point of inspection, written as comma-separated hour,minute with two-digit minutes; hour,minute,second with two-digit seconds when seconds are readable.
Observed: 1,43
